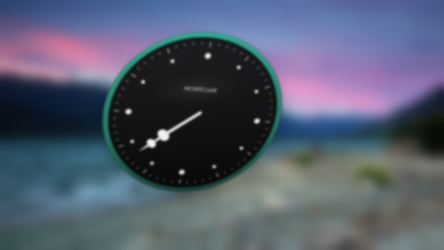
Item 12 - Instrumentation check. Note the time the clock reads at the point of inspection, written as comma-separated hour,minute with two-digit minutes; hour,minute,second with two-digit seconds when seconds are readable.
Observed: 7,38
